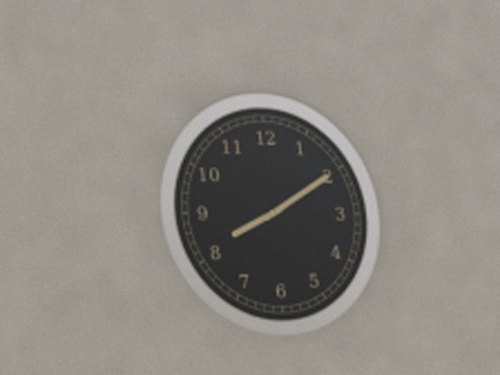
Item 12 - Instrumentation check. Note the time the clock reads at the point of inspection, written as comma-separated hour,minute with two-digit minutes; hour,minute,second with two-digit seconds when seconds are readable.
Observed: 8,10
